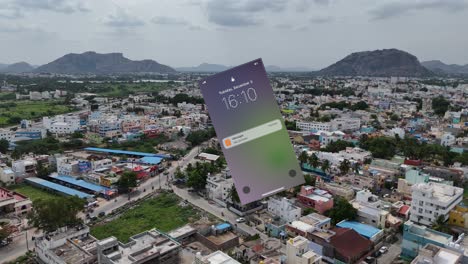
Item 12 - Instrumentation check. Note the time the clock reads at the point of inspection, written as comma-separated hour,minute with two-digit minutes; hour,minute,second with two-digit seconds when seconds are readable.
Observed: 16,10
